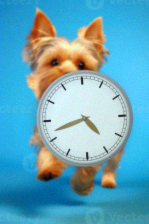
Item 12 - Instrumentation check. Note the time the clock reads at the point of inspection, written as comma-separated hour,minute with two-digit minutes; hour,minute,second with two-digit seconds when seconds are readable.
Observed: 4,42
